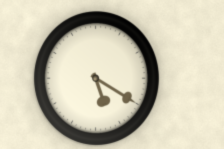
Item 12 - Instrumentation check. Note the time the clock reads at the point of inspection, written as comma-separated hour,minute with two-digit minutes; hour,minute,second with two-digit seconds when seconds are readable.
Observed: 5,20
